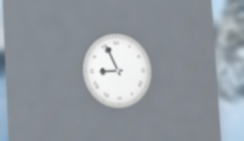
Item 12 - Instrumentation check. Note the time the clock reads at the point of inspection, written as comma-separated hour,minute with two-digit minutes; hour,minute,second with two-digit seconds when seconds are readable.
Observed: 8,56
